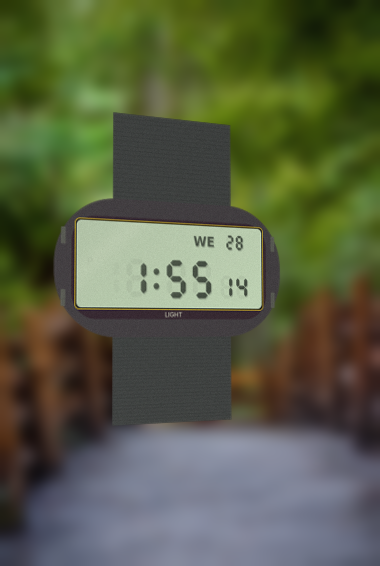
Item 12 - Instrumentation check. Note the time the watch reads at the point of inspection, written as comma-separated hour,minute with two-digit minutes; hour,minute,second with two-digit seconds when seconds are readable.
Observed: 1,55,14
